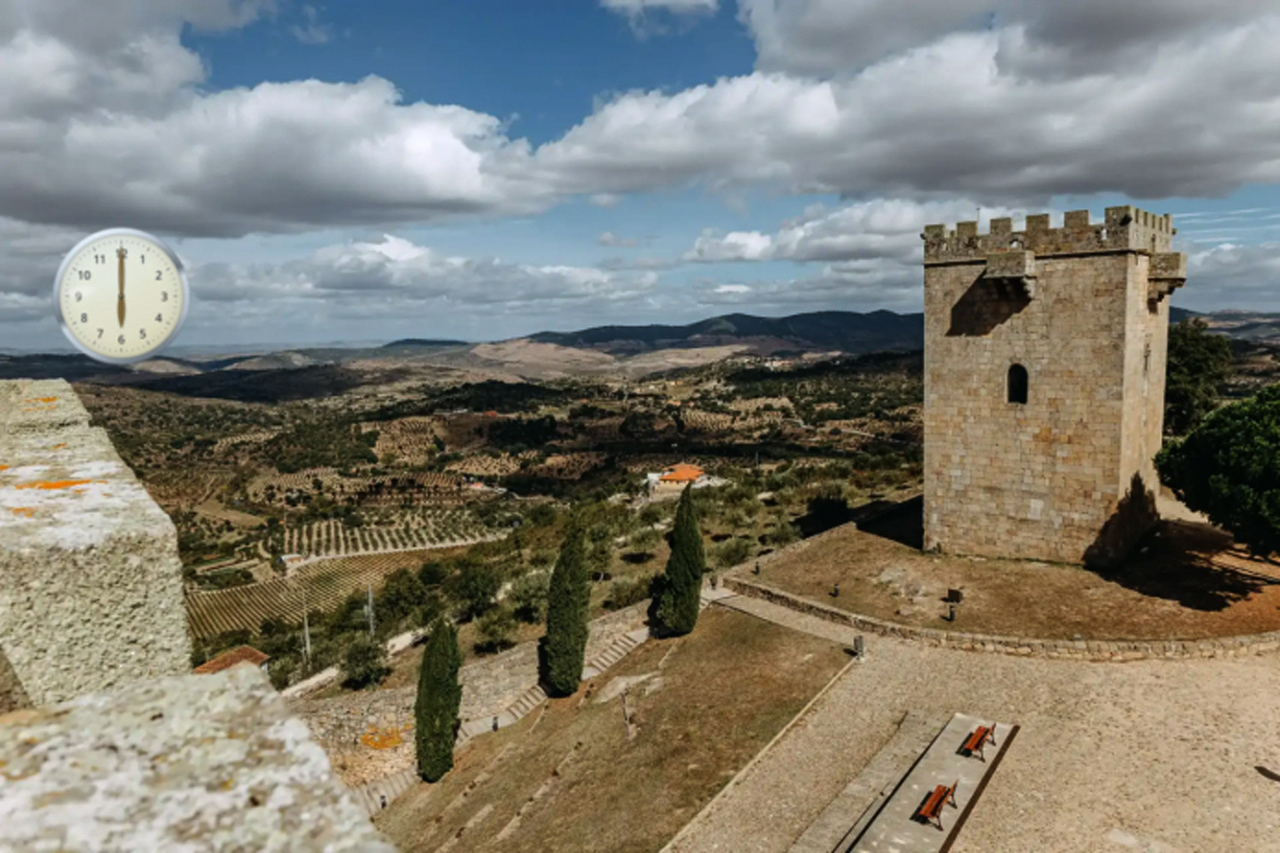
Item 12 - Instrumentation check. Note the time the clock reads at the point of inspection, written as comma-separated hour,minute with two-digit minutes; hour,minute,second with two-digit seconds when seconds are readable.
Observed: 6,00
